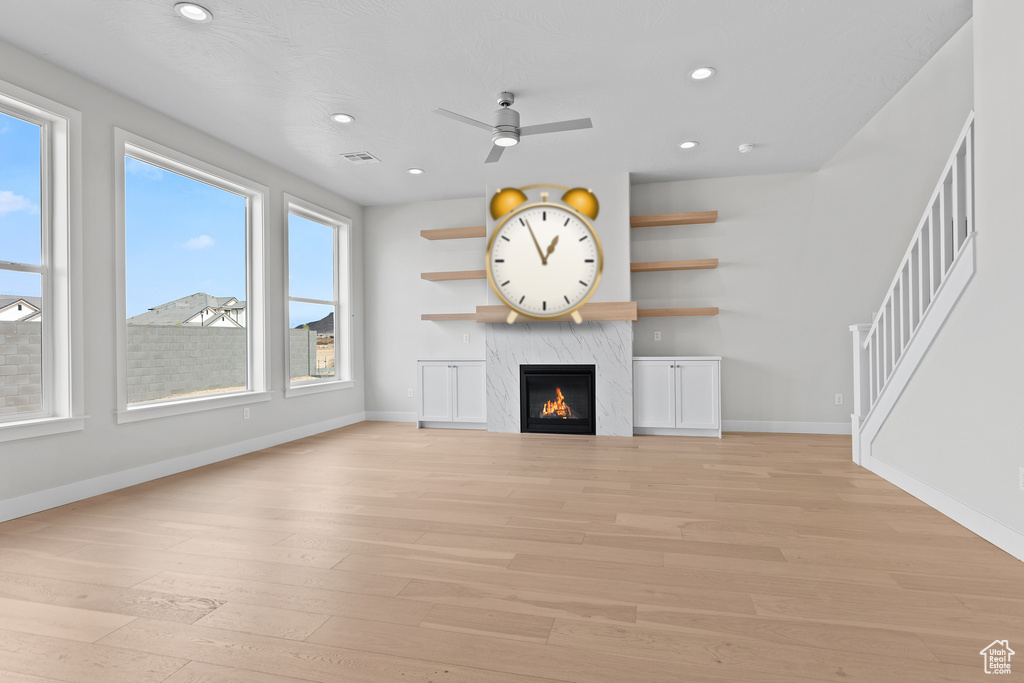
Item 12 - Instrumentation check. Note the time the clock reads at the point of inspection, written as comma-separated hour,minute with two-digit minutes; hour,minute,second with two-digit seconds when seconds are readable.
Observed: 12,56
